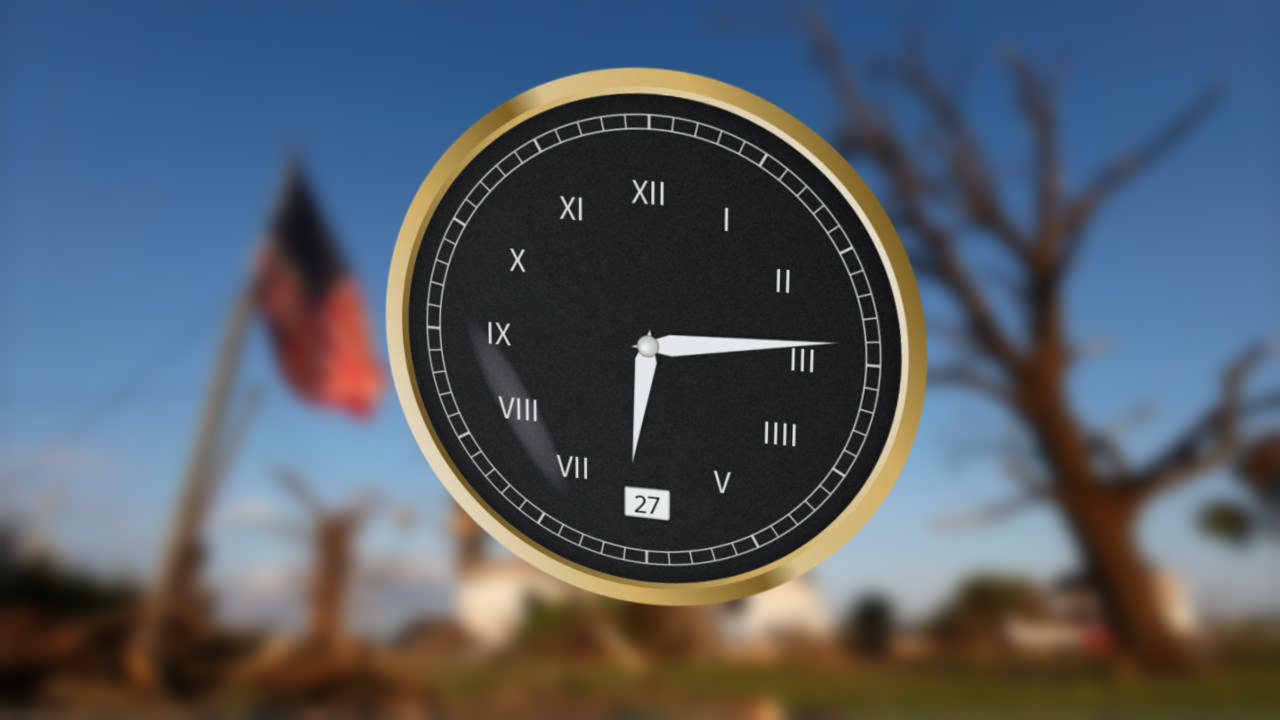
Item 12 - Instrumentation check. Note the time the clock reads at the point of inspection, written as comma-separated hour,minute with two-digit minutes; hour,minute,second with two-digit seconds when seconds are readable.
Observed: 6,14
